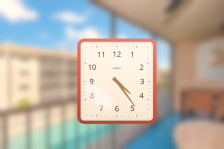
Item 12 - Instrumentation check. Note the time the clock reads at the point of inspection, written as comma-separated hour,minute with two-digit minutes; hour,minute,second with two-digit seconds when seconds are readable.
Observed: 4,24
